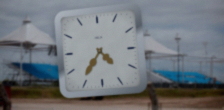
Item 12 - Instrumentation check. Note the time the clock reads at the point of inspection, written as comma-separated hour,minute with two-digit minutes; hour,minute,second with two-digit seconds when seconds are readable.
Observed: 4,36
